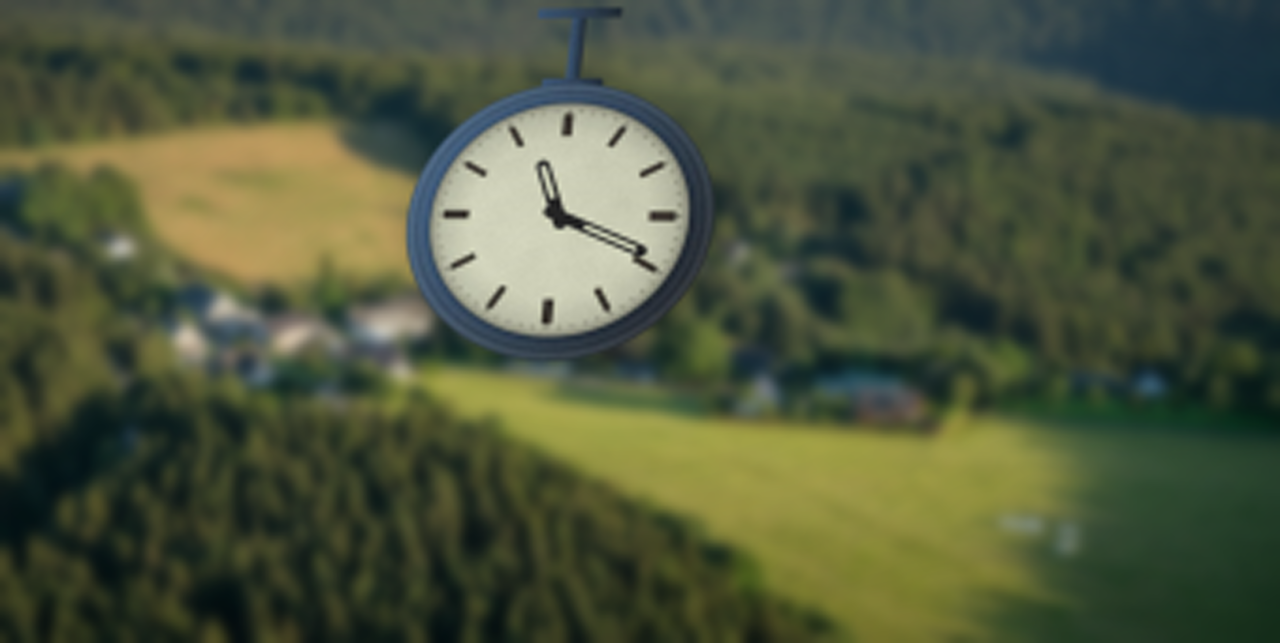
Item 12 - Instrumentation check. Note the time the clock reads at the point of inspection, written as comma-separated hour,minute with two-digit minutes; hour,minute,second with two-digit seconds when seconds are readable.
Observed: 11,19
